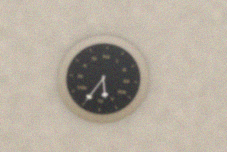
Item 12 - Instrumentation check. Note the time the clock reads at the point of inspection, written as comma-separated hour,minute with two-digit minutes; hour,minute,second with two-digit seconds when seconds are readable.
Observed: 5,35
